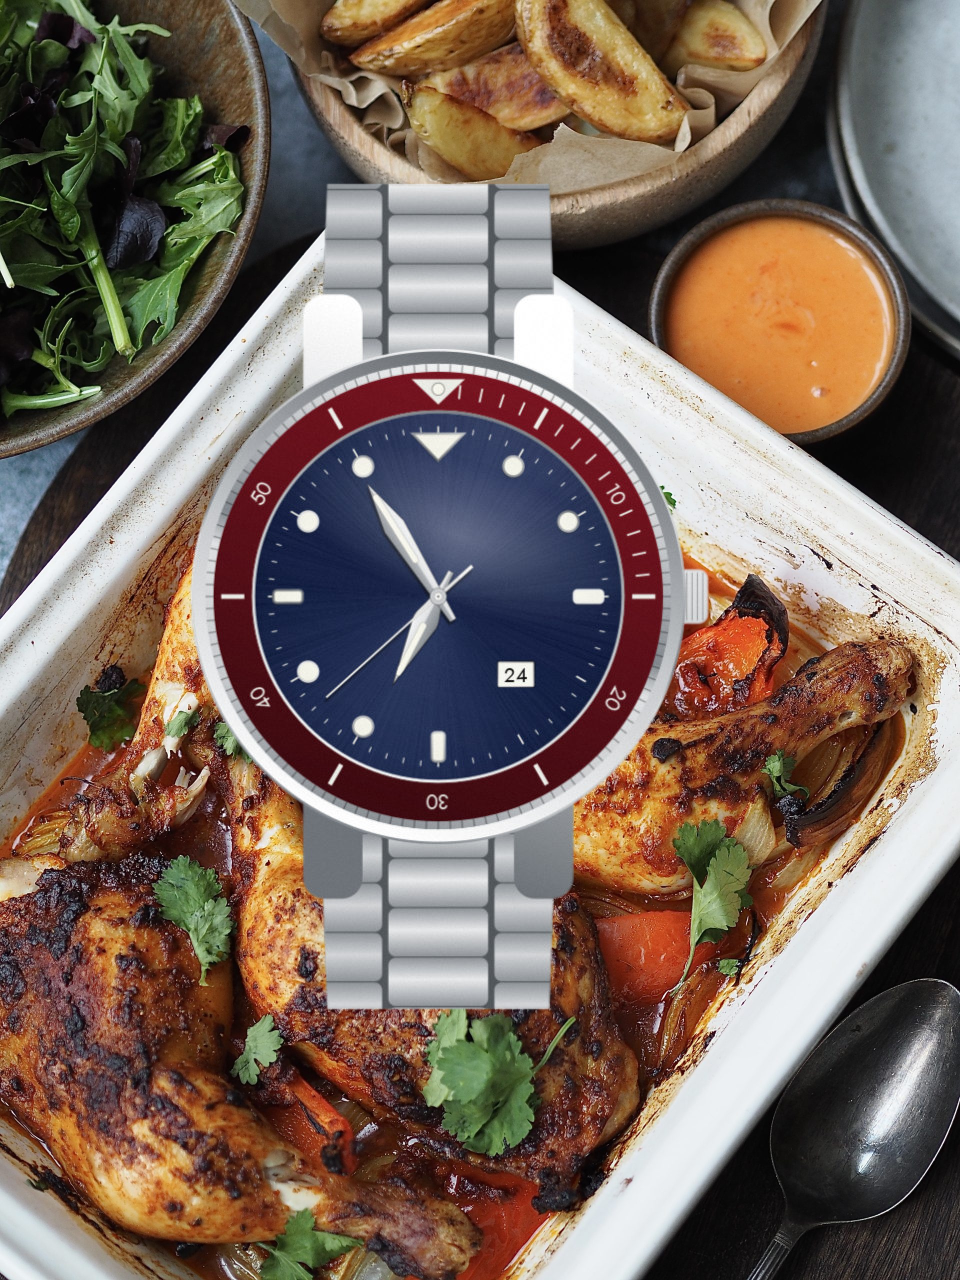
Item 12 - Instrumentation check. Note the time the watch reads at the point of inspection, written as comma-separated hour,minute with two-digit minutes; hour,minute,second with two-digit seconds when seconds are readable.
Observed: 6,54,38
